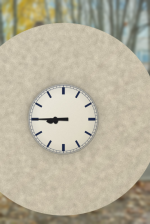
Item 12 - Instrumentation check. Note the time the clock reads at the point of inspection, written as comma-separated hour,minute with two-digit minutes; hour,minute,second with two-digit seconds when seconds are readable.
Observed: 8,45
